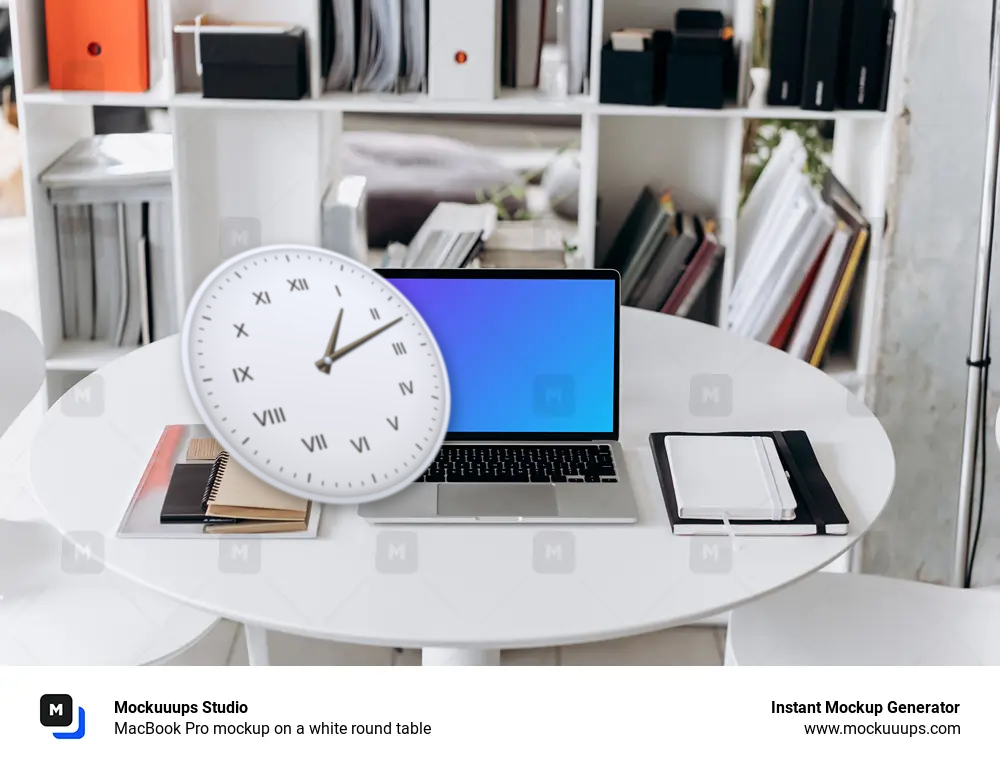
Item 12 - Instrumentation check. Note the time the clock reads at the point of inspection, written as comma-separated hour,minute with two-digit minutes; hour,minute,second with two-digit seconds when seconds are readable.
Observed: 1,12
